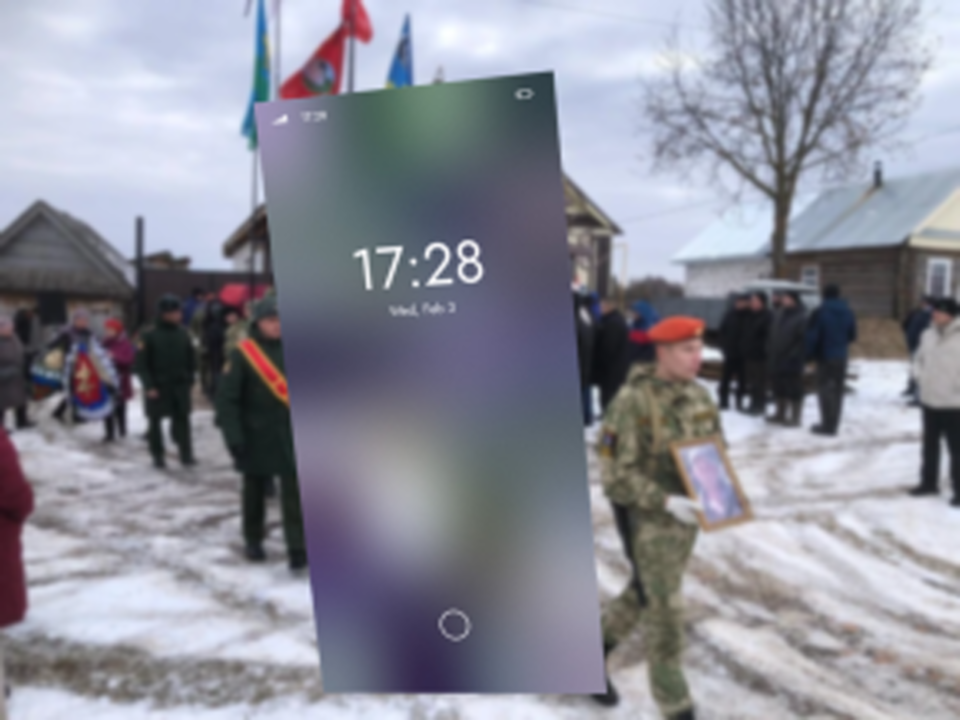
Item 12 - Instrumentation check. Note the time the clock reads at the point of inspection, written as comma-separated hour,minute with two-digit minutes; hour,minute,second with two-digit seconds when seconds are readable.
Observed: 17,28
